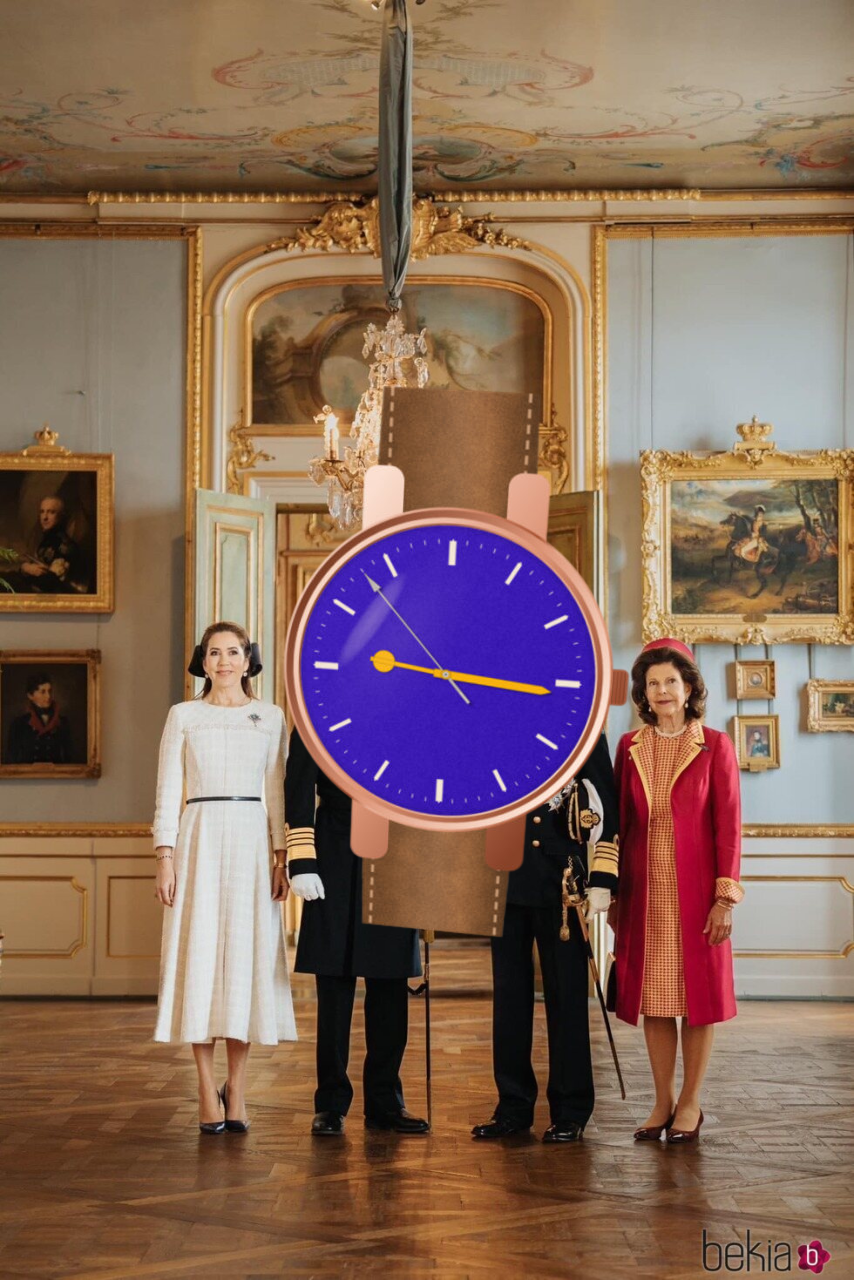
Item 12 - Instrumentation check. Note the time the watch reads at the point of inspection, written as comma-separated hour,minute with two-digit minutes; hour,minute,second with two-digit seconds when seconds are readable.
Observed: 9,15,53
